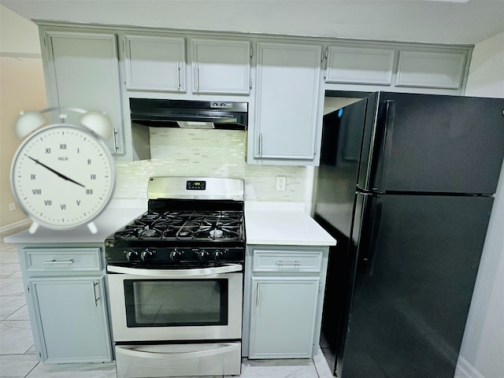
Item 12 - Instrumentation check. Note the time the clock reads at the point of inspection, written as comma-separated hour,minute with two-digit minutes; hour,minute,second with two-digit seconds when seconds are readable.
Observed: 3,50
